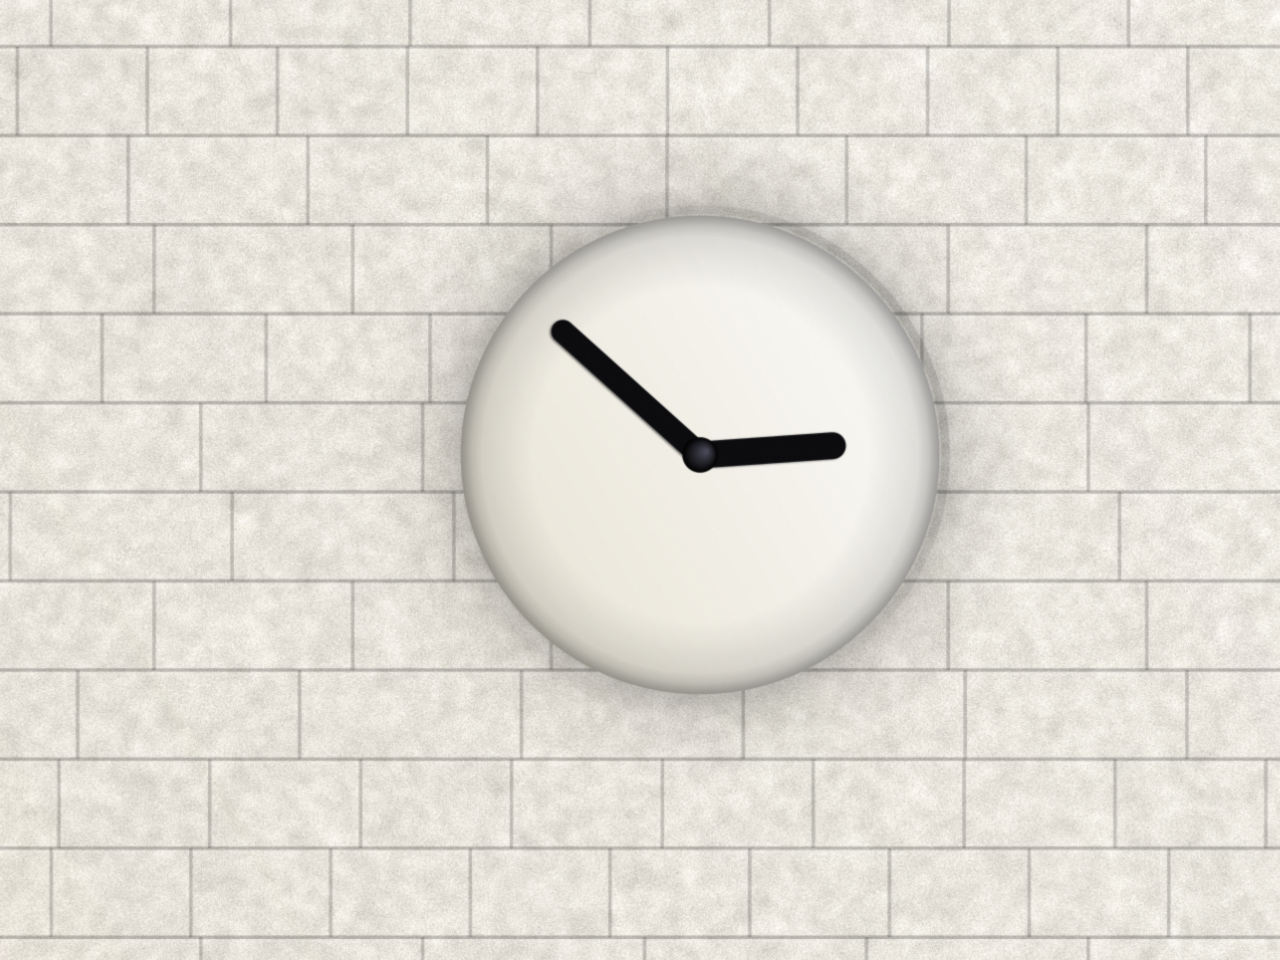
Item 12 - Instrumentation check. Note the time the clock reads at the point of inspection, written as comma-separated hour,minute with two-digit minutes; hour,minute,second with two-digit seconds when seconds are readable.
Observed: 2,52
